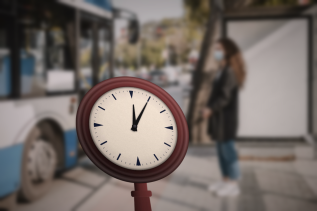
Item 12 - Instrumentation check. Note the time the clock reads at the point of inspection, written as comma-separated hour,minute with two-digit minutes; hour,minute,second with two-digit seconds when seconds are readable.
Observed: 12,05
